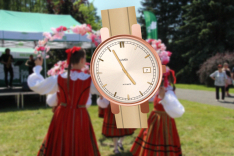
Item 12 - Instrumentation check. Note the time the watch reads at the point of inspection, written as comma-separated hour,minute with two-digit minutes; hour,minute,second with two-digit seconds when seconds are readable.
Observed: 4,56
